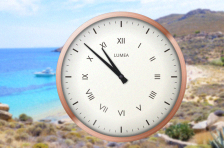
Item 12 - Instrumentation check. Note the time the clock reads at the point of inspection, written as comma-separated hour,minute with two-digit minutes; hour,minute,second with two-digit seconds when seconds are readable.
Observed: 10,52
